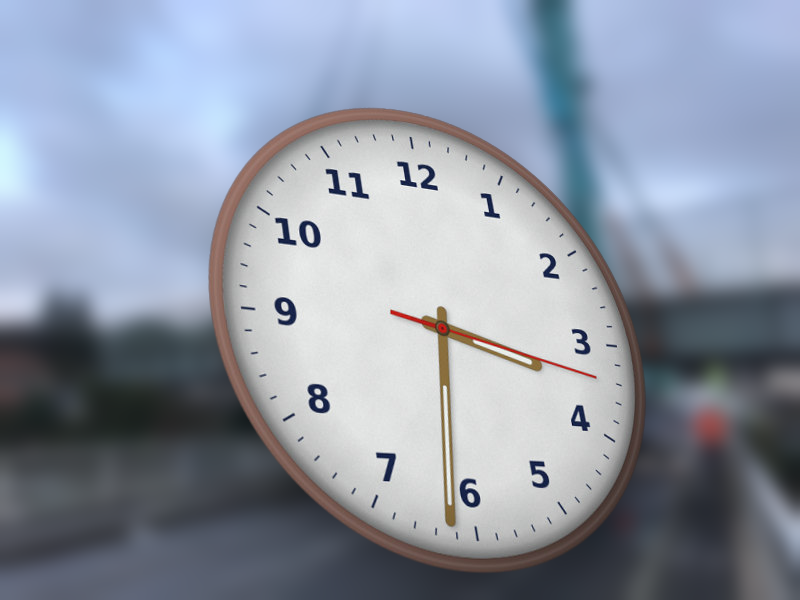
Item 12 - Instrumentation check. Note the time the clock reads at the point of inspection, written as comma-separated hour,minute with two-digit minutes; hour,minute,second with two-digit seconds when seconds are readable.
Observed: 3,31,17
